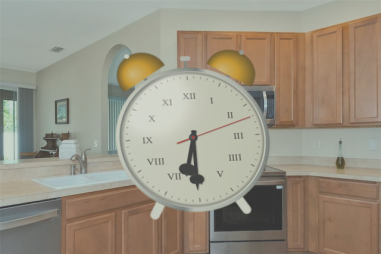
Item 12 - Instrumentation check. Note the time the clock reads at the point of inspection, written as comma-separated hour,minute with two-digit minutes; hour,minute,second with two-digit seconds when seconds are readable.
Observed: 6,30,12
